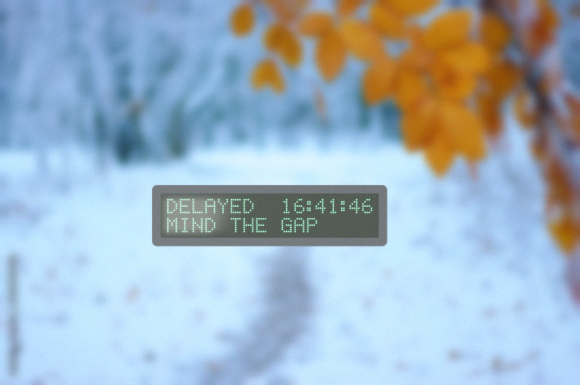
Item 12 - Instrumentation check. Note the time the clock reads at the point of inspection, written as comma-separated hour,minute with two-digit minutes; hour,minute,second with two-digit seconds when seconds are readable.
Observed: 16,41,46
